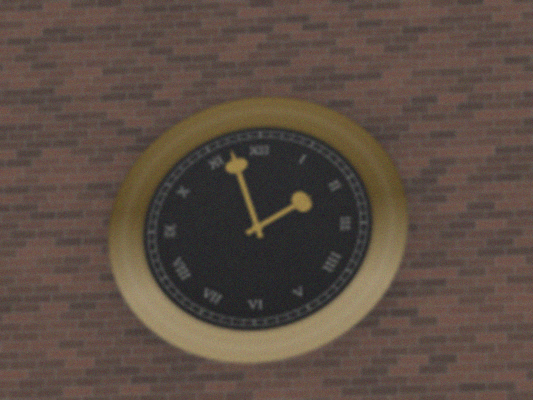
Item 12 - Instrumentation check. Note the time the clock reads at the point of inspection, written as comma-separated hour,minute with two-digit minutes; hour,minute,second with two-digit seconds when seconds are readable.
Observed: 1,57
